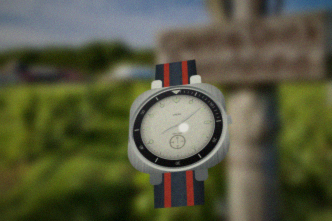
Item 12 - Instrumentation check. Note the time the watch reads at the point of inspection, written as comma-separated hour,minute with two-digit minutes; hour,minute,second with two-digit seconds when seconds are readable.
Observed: 8,09
